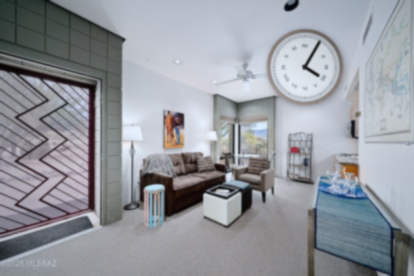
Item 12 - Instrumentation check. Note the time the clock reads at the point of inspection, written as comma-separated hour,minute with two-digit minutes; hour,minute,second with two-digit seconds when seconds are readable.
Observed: 4,05
